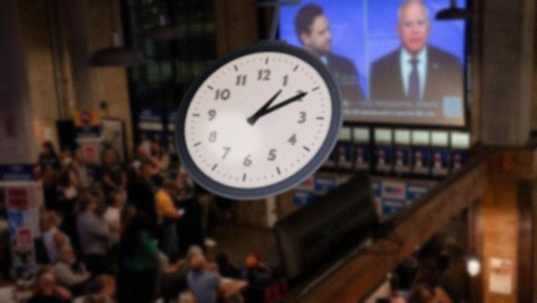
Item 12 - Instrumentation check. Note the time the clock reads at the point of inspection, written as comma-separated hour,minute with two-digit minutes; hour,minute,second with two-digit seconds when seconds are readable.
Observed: 1,10
